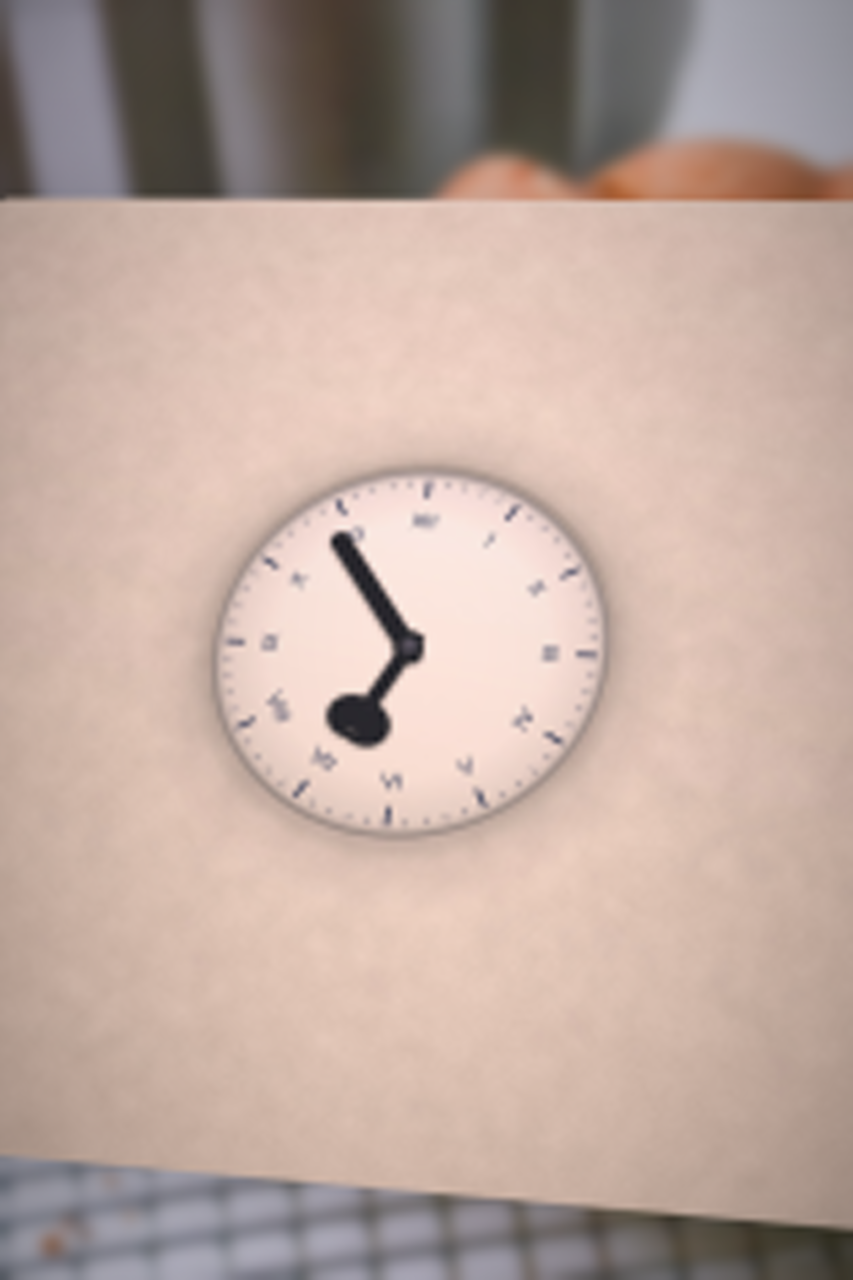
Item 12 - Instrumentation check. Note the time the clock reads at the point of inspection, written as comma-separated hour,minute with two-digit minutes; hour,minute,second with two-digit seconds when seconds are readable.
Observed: 6,54
